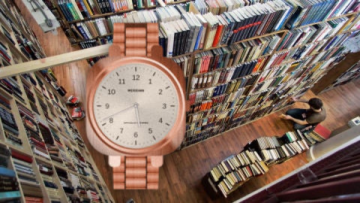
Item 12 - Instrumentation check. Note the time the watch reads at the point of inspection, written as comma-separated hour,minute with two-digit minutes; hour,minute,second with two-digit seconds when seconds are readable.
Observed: 5,41
